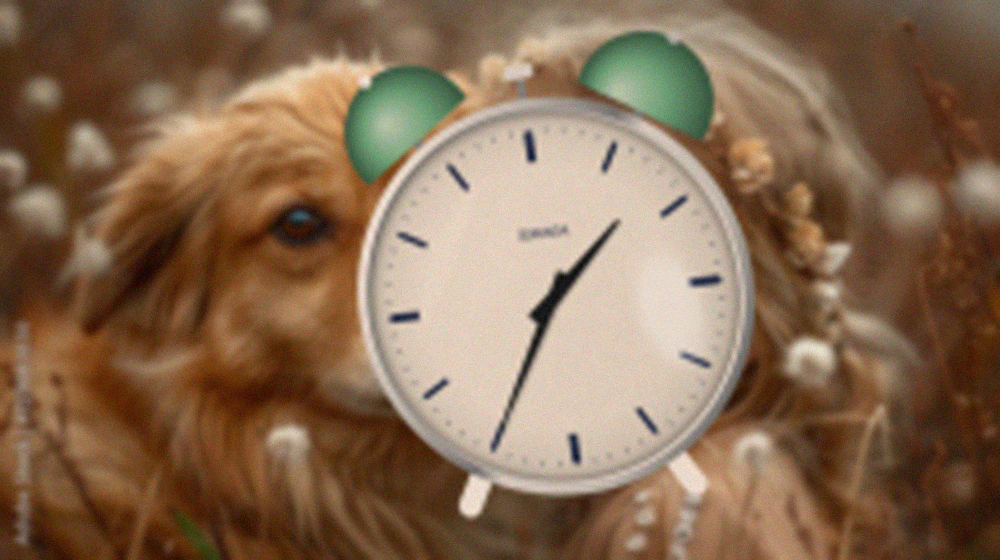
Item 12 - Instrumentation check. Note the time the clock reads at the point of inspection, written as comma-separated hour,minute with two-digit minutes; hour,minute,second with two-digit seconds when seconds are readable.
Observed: 1,35
